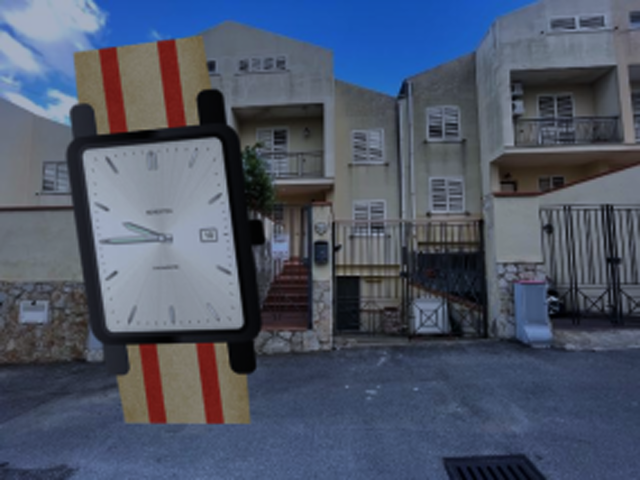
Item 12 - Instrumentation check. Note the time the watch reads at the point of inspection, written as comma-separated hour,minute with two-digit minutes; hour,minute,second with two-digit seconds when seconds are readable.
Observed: 9,45
